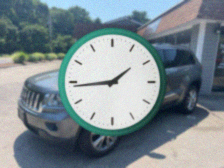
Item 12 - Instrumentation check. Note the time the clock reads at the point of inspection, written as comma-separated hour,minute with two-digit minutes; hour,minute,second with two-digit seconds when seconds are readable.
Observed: 1,44
